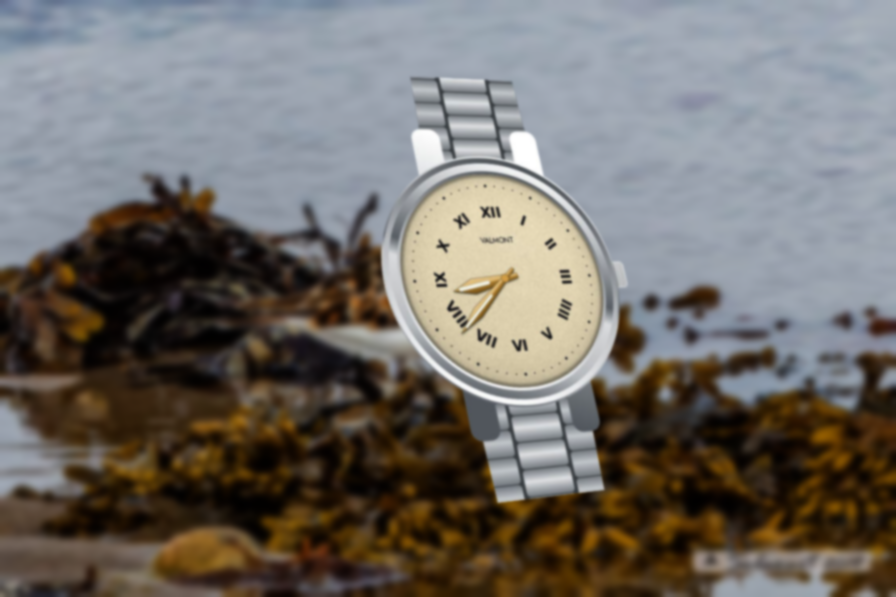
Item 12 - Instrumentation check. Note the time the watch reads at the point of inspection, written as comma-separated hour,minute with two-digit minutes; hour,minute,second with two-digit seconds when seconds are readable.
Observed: 8,38
